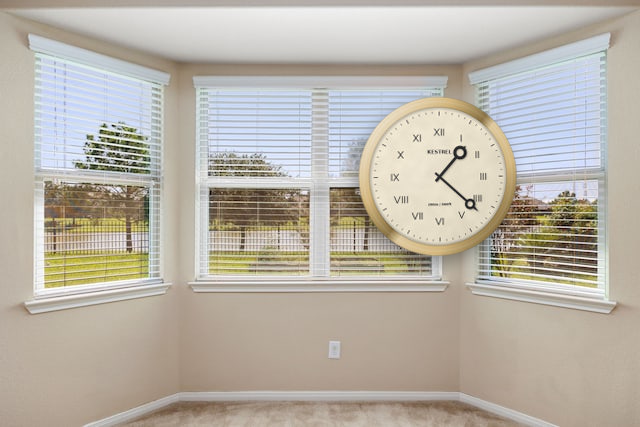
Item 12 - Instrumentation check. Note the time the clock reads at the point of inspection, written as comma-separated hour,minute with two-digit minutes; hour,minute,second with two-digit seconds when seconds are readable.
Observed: 1,22
